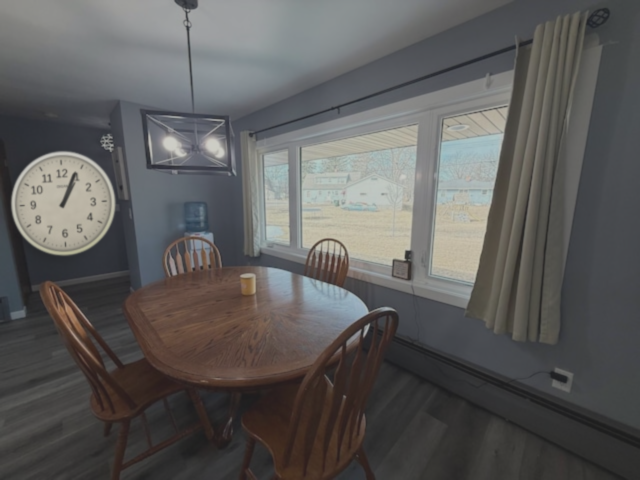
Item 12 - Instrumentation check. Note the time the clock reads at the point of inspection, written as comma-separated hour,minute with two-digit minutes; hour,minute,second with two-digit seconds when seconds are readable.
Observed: 1,04
